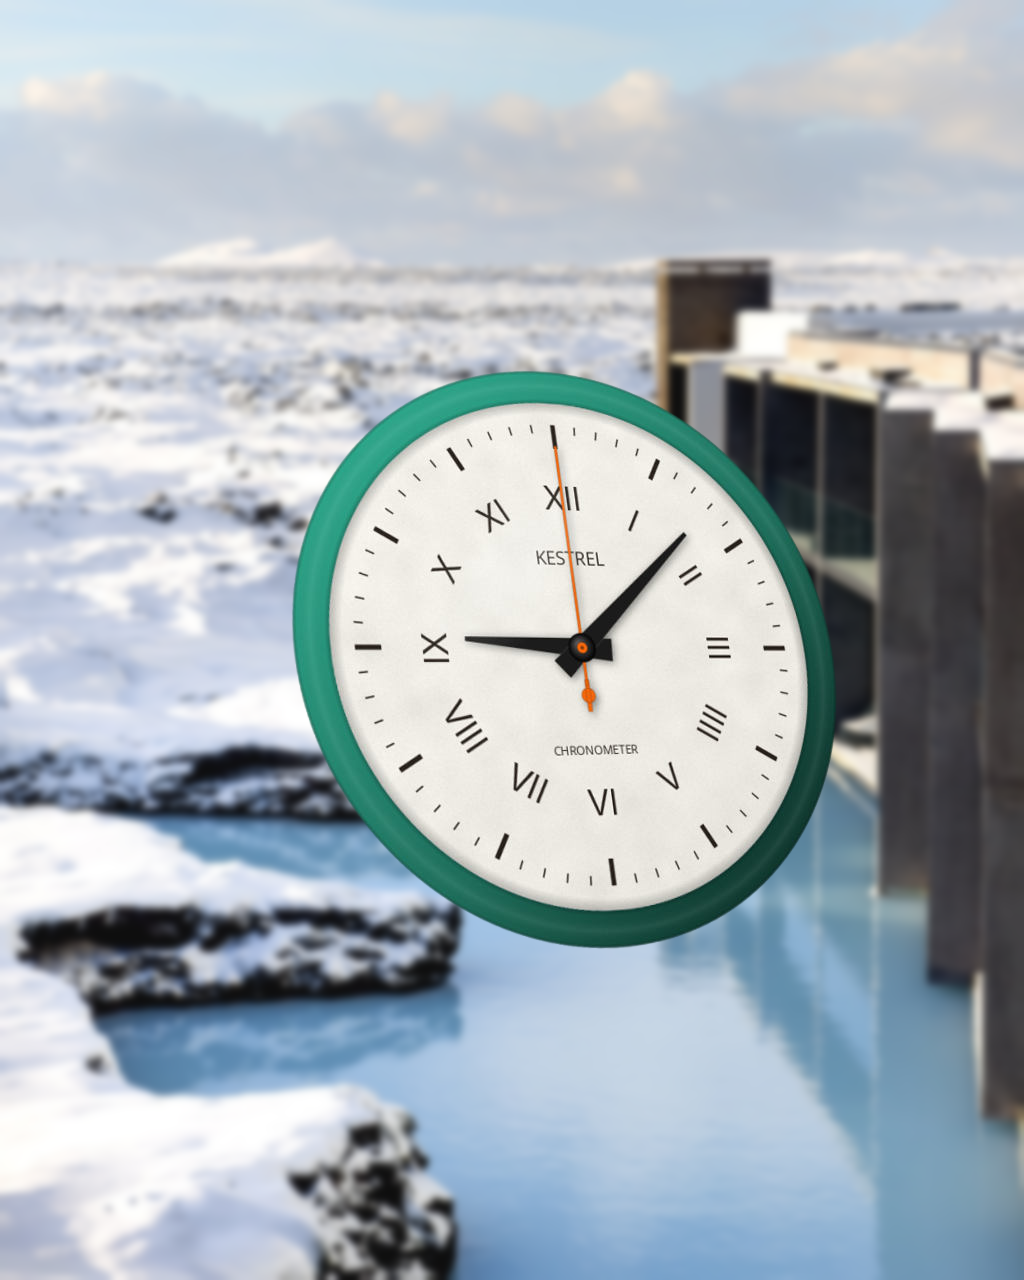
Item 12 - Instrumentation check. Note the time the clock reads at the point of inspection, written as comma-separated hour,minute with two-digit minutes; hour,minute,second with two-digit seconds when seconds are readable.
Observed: 9,08,00
